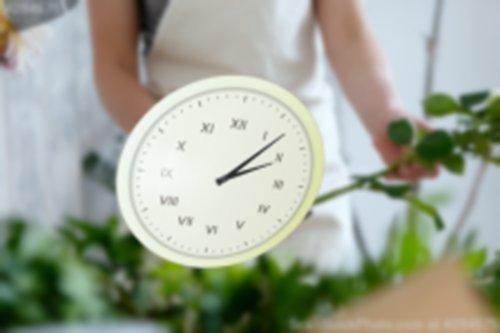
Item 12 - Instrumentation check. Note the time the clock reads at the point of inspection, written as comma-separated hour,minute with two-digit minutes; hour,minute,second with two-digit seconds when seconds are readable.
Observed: 2,07
